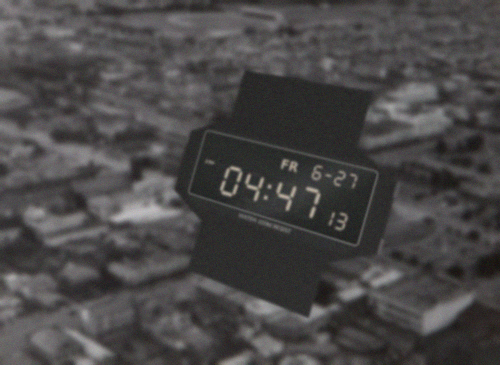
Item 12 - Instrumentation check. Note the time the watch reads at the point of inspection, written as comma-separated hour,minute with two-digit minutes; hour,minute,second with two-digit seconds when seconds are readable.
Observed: 4,47,13
